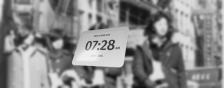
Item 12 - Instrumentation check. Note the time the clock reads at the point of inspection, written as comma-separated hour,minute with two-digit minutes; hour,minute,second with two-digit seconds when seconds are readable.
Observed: 7,28
